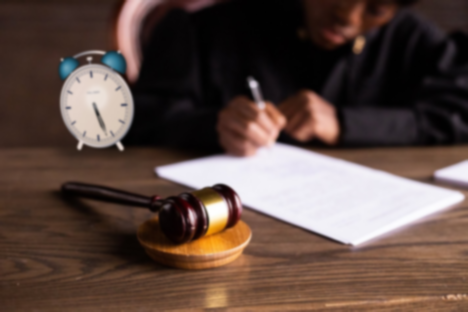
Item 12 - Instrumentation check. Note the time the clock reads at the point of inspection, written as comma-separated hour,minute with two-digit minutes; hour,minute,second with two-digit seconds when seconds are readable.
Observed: 5,27
